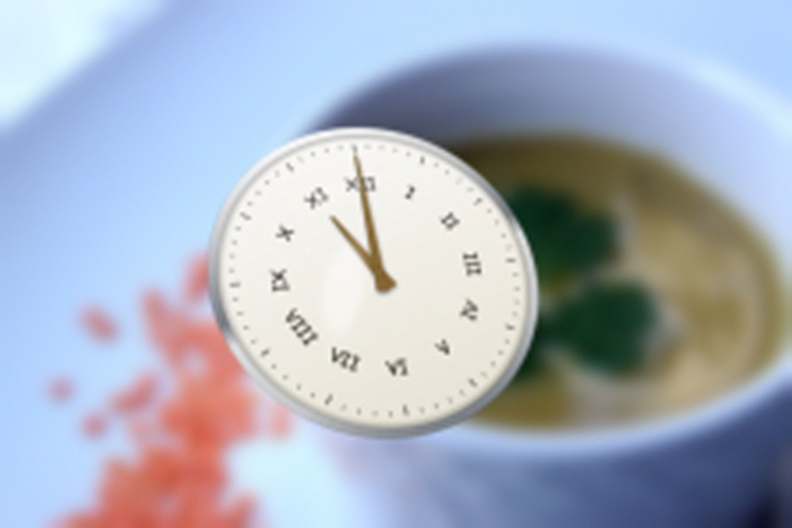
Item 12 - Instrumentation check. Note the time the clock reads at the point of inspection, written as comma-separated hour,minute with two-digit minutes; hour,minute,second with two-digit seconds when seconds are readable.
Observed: 11,00
